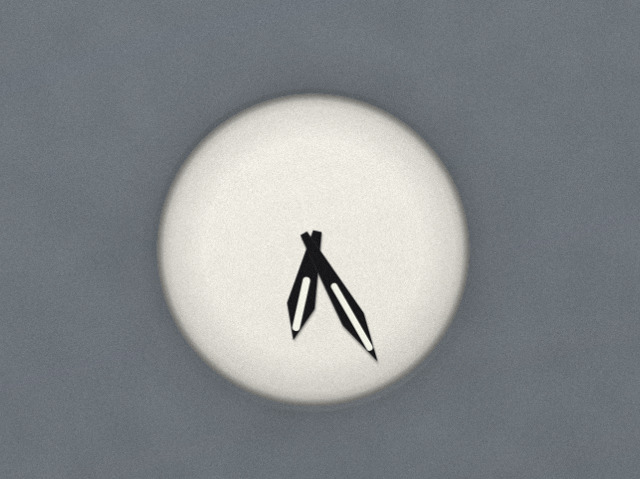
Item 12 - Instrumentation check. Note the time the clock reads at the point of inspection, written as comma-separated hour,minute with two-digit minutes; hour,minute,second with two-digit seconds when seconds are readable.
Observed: 6,25
